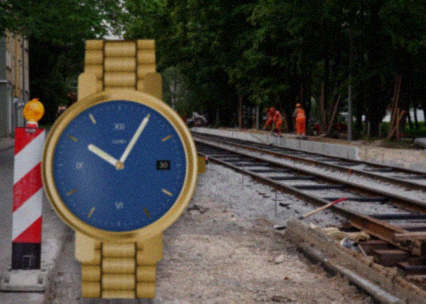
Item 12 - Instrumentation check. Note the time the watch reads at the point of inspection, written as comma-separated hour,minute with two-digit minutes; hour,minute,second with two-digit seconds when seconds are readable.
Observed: 10,05
